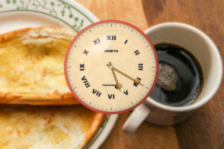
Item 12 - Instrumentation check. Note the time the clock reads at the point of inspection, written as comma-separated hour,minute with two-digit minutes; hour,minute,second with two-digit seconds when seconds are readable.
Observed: 5,20
